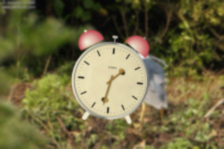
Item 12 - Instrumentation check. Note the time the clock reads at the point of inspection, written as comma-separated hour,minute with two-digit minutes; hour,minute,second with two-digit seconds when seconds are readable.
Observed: 1,32
